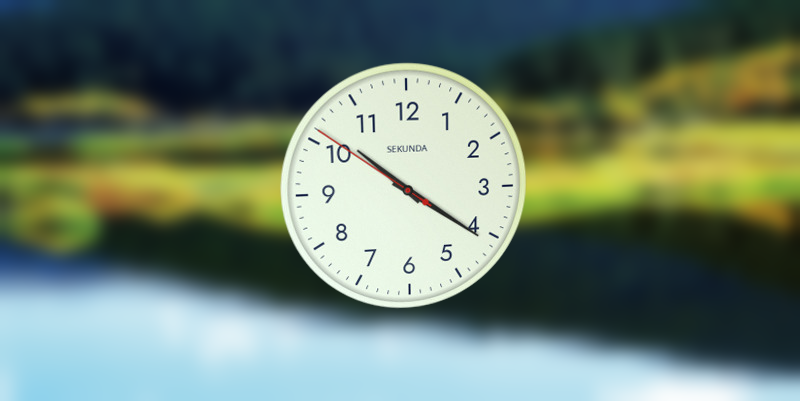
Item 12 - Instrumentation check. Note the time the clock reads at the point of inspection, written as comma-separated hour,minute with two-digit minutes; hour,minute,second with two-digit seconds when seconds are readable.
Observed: 10,20,51
